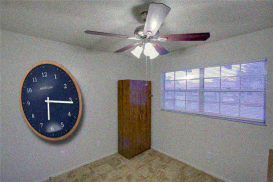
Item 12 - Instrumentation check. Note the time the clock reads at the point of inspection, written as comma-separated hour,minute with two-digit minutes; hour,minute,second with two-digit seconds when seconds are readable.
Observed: 6,16
